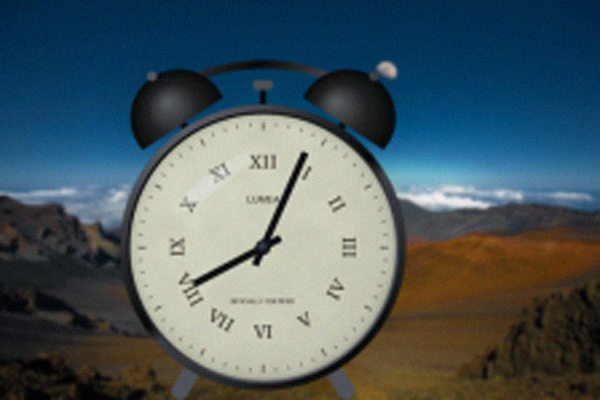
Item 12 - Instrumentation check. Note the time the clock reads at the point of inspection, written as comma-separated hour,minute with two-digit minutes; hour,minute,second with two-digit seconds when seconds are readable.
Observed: 8,04
